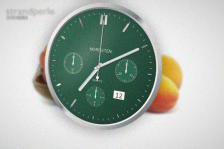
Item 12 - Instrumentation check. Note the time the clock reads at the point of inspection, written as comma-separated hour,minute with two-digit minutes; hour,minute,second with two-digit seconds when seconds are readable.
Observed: 7,10
